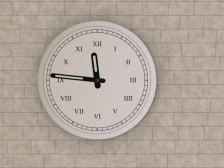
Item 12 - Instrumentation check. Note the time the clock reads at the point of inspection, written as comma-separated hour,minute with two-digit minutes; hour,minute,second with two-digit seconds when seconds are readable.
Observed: 11,46
